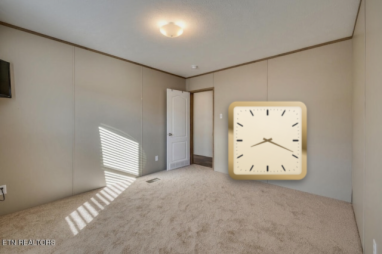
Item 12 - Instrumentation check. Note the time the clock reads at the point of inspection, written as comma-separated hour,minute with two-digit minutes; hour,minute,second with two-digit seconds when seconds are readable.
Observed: 8,19
